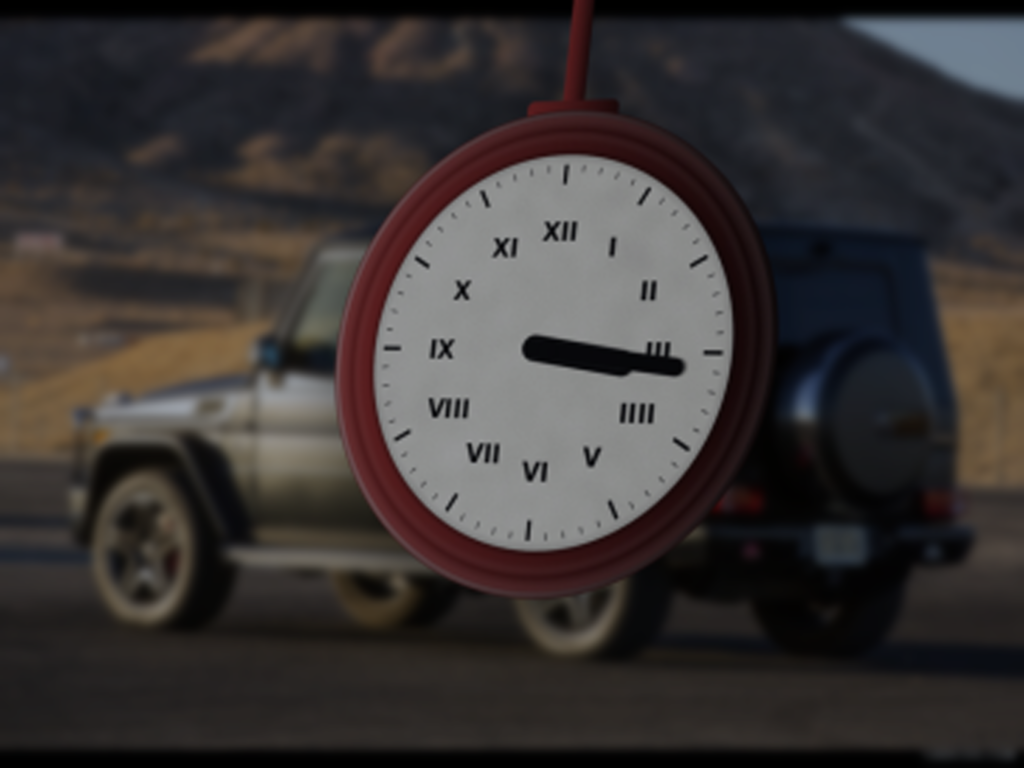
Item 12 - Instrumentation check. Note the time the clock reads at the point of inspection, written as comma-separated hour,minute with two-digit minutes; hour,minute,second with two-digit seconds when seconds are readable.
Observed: 3,16
